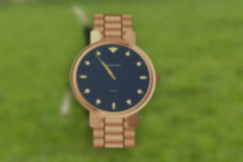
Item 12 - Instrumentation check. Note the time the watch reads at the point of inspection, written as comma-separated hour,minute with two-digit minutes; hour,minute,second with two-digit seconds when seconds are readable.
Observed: 10,54
